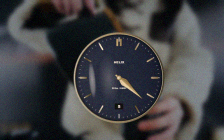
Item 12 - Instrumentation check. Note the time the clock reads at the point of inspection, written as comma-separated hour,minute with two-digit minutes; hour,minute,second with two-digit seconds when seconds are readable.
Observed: 4,22
